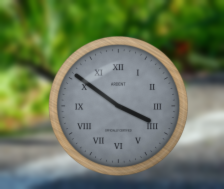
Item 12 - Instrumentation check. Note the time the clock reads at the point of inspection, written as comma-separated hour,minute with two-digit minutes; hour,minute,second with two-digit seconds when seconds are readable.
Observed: 3,51
